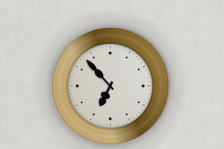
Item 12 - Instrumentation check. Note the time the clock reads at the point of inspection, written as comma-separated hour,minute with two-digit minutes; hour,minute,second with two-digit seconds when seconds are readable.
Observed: 6,53
